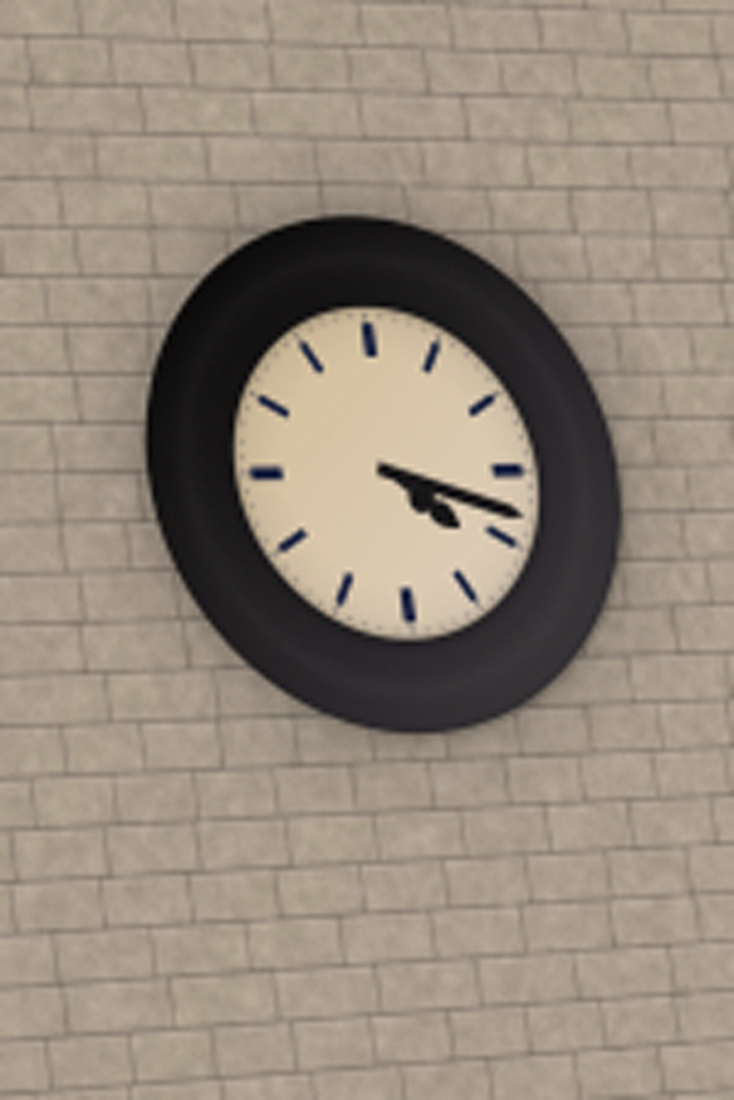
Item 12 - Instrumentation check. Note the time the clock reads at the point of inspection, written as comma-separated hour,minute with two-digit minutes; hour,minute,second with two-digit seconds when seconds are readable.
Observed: 4,18
